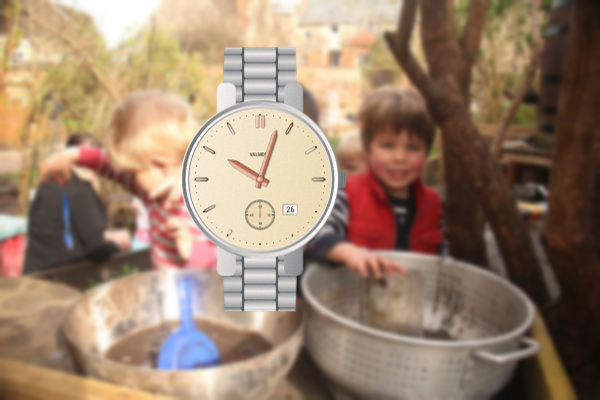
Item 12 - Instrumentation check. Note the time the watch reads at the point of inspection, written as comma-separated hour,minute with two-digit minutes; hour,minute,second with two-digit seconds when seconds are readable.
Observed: 10,03
